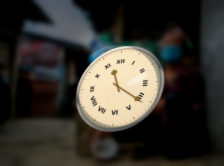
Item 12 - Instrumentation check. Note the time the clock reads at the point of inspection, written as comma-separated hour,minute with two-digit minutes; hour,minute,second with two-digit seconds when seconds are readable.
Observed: 11,21
